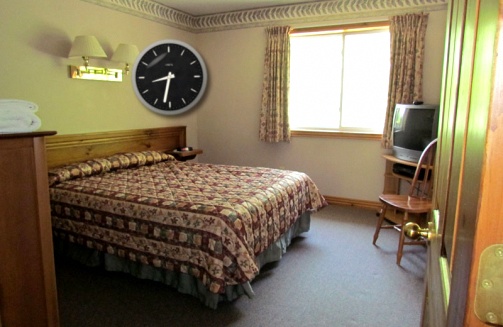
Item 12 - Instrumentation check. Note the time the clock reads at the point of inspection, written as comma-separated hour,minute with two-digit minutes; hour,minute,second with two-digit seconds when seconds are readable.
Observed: 8,32
